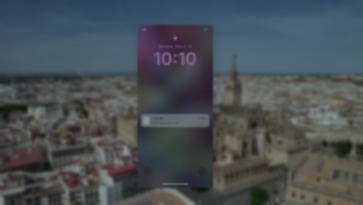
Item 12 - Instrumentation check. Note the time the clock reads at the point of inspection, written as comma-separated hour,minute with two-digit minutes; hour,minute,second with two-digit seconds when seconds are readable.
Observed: 10,10
